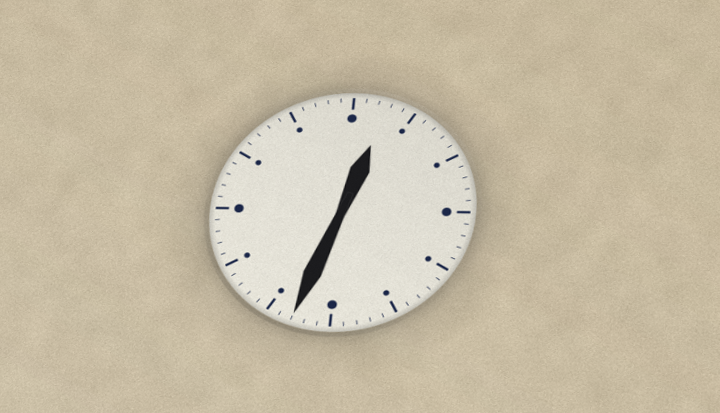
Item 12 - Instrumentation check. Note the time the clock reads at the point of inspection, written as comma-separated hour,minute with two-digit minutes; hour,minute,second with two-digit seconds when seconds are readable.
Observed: 12,33
